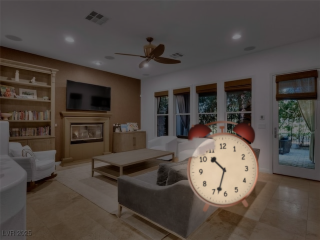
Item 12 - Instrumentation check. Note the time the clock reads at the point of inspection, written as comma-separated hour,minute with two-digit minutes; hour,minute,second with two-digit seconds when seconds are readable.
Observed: 10,33
